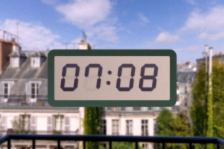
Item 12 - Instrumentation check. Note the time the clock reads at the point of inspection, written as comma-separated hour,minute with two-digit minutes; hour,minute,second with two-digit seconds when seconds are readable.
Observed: 7,08
